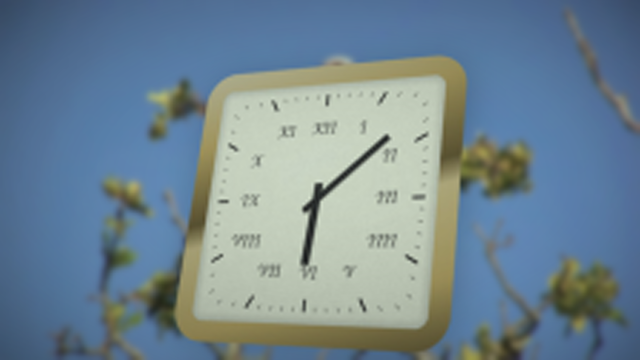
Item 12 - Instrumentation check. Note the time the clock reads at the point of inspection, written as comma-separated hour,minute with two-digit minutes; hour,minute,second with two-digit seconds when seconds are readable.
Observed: 6,08
